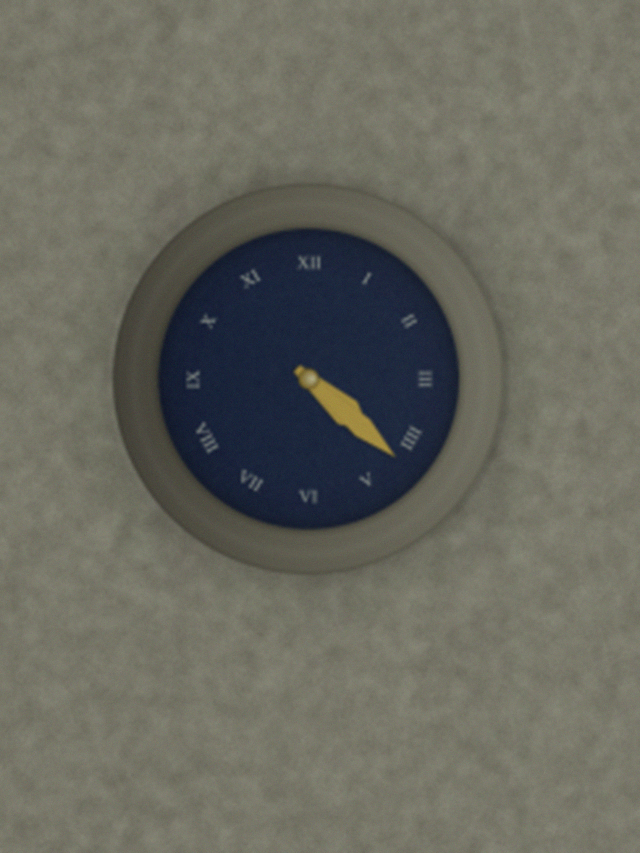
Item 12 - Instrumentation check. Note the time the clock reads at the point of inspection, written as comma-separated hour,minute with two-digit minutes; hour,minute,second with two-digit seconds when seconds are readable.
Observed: 4,22
